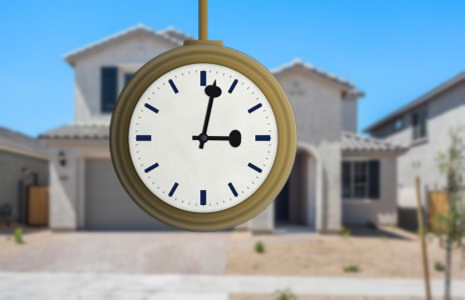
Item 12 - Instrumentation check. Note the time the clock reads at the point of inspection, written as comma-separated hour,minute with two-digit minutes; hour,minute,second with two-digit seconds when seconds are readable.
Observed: 3,02
